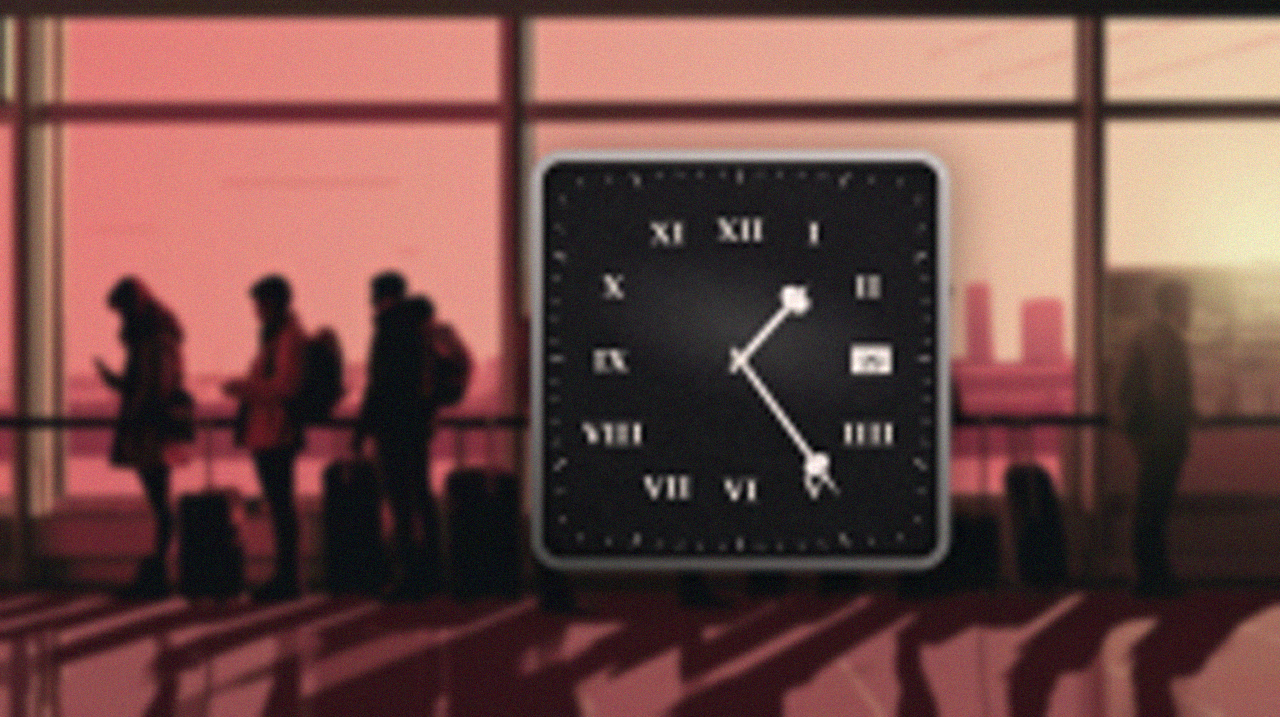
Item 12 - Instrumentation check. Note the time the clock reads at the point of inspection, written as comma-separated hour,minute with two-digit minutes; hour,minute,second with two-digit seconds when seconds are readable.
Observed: 1,24
